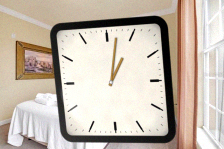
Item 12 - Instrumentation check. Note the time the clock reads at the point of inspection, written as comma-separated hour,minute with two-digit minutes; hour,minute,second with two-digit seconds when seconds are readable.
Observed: 1,02
